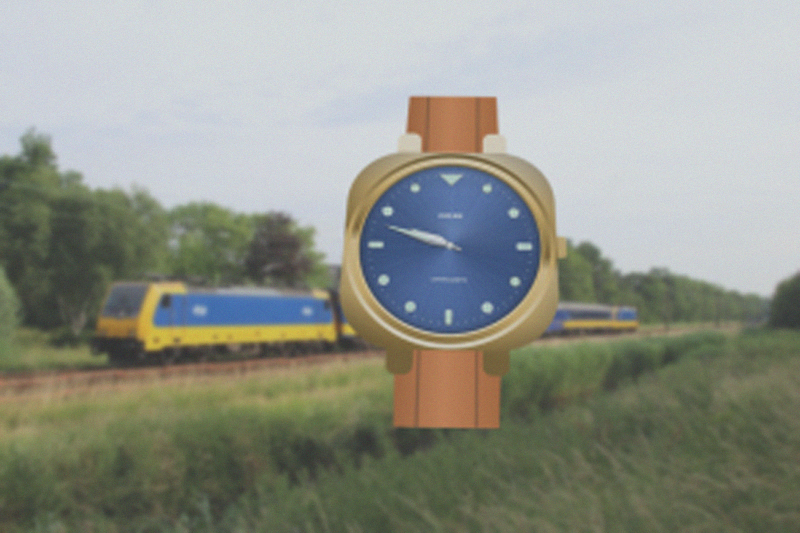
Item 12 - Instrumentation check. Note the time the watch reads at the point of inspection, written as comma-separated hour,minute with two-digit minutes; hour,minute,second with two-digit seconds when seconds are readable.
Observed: 9,48
